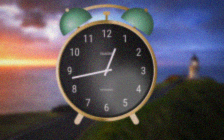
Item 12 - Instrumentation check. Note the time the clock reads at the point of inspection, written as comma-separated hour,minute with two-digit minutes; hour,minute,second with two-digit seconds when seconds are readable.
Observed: 12,43
